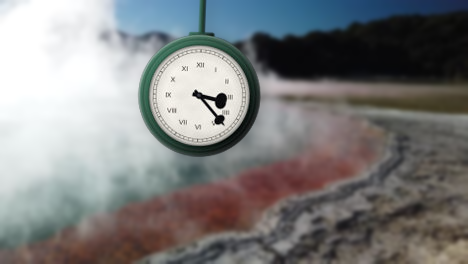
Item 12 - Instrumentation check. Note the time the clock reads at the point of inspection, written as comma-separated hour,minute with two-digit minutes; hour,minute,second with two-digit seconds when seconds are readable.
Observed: 3,23
